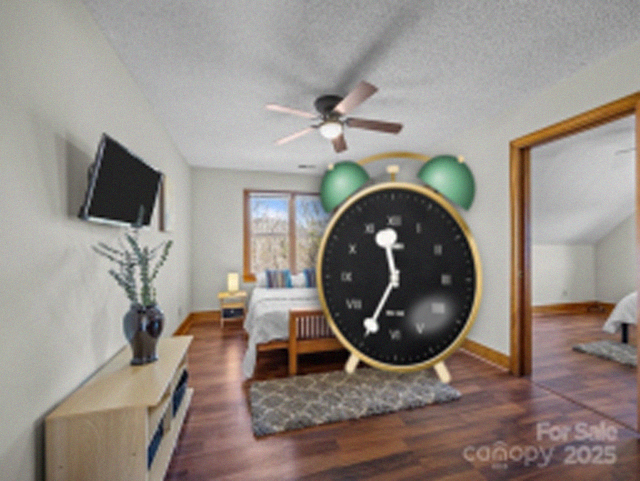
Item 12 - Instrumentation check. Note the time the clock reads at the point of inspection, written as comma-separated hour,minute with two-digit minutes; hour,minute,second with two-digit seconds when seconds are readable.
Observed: 11,35
